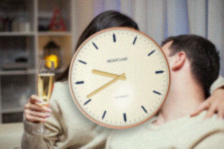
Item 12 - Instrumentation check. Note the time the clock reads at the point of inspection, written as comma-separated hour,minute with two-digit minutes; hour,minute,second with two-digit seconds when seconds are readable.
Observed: 9,41
